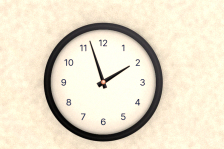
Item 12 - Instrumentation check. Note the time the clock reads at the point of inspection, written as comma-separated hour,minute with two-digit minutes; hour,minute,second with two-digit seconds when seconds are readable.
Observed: 1,57
